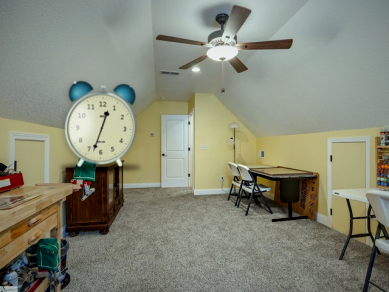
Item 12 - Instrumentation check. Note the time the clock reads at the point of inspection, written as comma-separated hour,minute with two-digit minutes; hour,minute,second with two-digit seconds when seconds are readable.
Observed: 12,33
